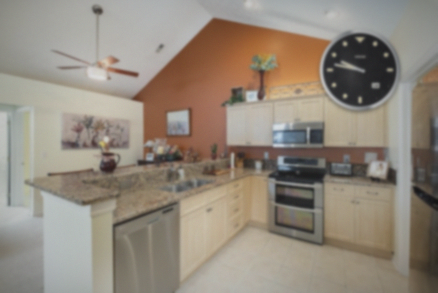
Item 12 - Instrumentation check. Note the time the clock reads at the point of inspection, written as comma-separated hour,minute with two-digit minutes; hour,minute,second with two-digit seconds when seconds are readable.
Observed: 9,47
